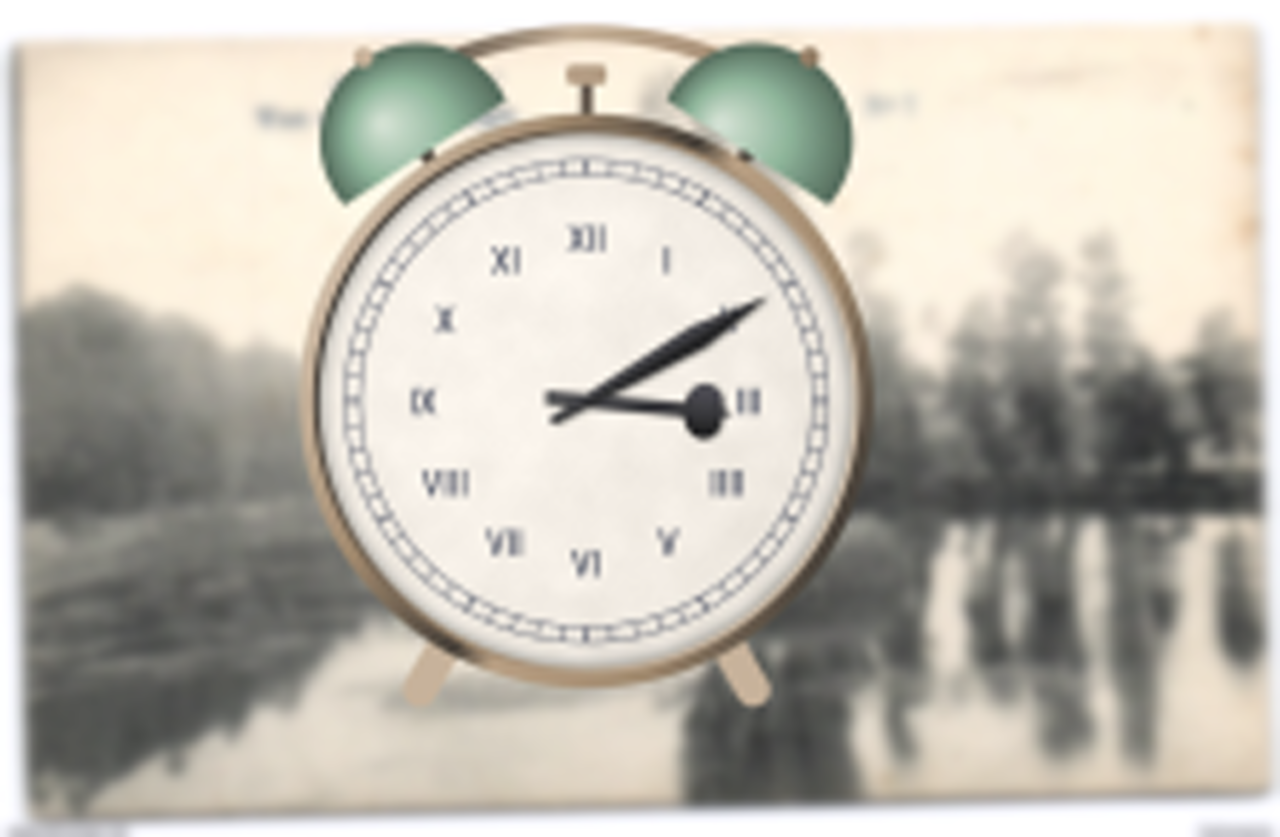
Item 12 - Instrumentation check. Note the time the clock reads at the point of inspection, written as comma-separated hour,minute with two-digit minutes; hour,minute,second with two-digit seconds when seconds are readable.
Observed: 3,10
